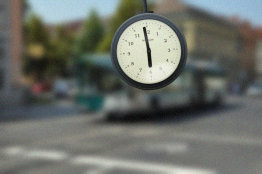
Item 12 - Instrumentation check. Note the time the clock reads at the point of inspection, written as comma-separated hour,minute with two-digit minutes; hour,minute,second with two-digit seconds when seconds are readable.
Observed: 5,59
